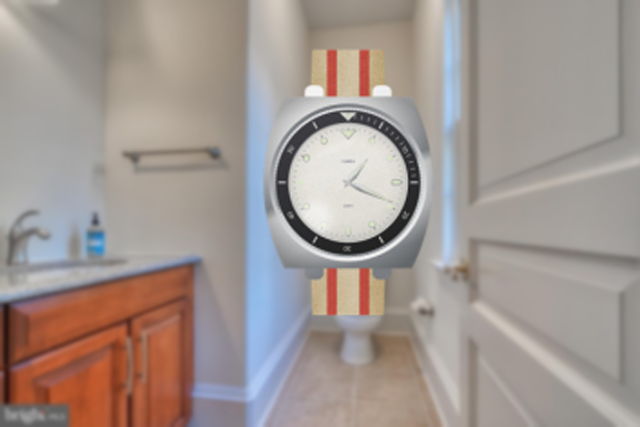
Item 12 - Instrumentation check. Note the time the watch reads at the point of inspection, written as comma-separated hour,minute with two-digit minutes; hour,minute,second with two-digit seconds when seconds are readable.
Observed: 1,19
